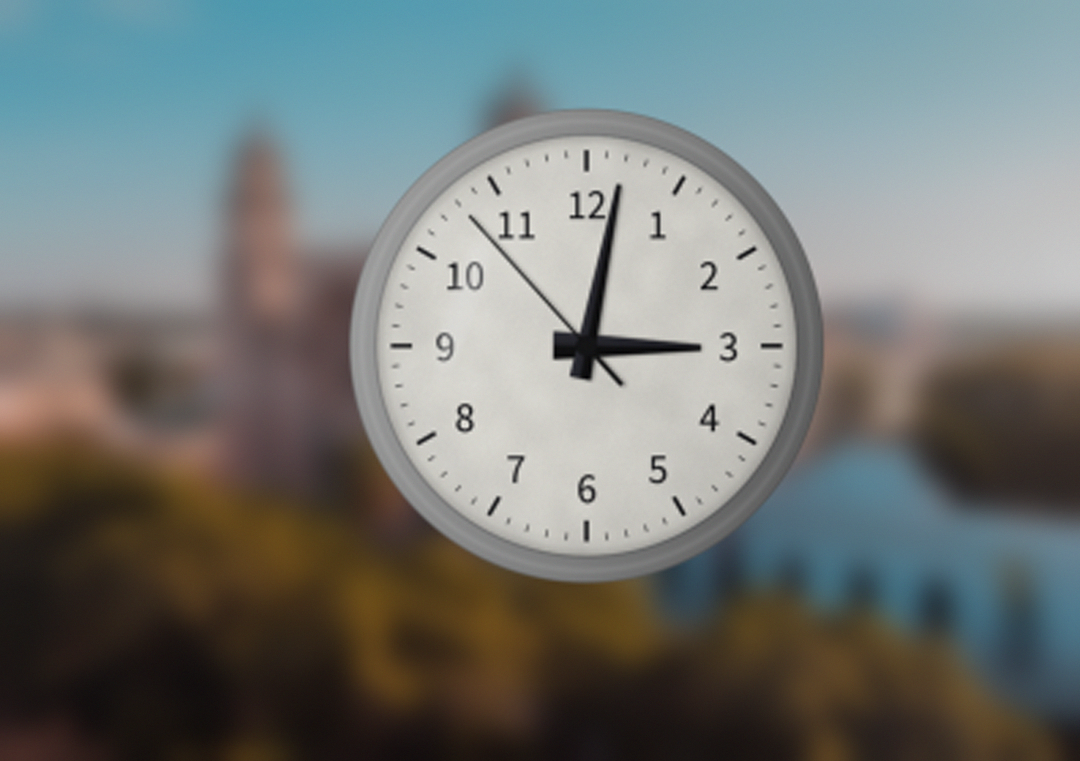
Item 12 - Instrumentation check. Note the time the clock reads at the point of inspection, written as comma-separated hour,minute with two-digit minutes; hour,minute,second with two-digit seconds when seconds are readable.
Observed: 3,01,53
